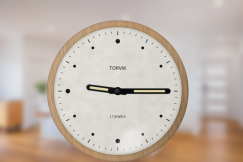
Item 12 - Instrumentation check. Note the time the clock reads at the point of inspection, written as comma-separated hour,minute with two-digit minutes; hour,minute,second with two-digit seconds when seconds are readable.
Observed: 9,15
